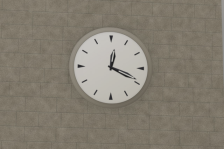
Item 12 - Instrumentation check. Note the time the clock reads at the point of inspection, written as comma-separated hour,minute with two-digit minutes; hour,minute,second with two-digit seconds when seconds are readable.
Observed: 12,19
